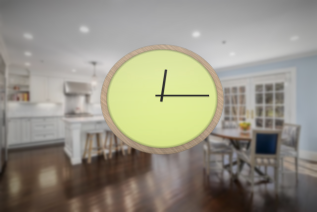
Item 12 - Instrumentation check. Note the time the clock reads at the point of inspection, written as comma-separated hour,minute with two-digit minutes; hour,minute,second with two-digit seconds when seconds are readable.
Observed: 12,15
